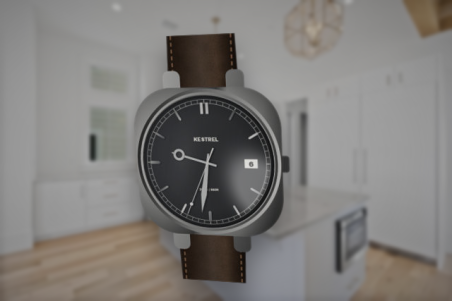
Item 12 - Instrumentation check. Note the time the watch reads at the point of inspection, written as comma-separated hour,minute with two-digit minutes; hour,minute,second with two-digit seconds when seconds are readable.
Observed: 9,31,34
